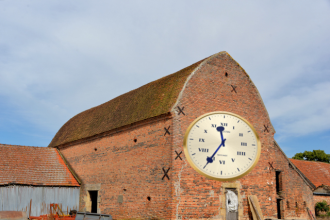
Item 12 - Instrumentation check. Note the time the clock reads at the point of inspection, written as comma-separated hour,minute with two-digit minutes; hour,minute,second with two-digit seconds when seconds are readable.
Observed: 11,35
